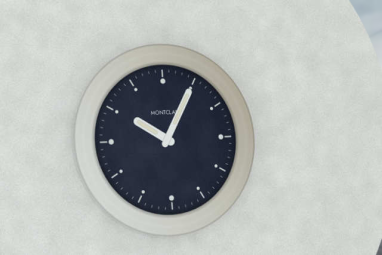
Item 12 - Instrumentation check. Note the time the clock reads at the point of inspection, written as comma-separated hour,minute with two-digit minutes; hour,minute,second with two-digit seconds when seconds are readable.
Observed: 10,05
